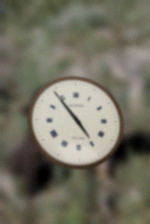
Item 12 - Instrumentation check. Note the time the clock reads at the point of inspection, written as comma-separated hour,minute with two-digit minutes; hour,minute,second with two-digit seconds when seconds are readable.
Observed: 4,54
